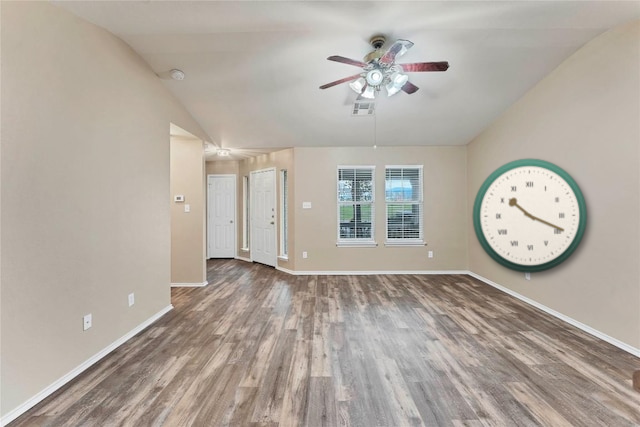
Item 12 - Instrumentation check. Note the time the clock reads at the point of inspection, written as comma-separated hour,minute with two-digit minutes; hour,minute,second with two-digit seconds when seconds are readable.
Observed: 10,19
